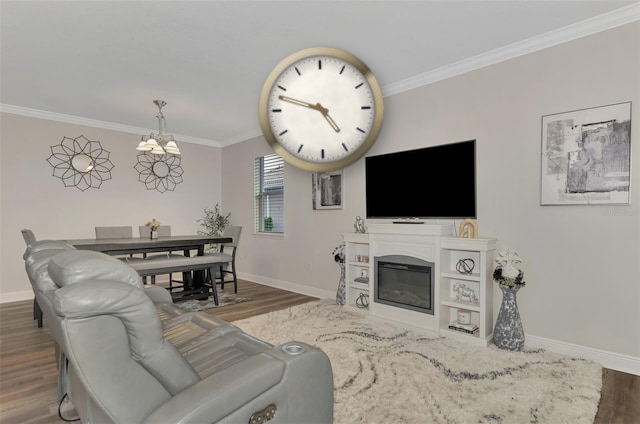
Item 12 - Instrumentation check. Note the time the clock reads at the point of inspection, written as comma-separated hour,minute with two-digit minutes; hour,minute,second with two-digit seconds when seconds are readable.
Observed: 4,48
